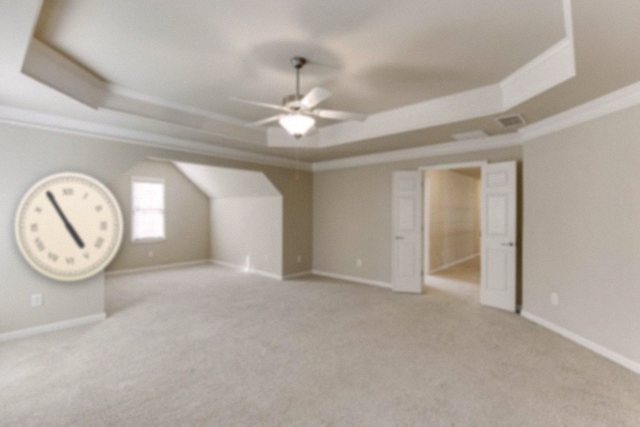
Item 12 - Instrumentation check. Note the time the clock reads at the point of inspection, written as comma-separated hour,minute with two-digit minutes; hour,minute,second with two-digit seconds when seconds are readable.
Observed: 4,55
